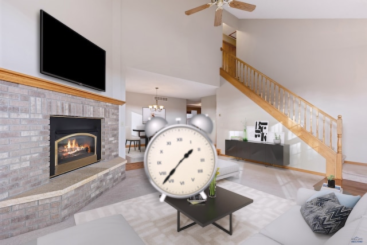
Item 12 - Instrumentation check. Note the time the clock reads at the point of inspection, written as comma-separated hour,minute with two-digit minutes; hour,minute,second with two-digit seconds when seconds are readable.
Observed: 1,37
